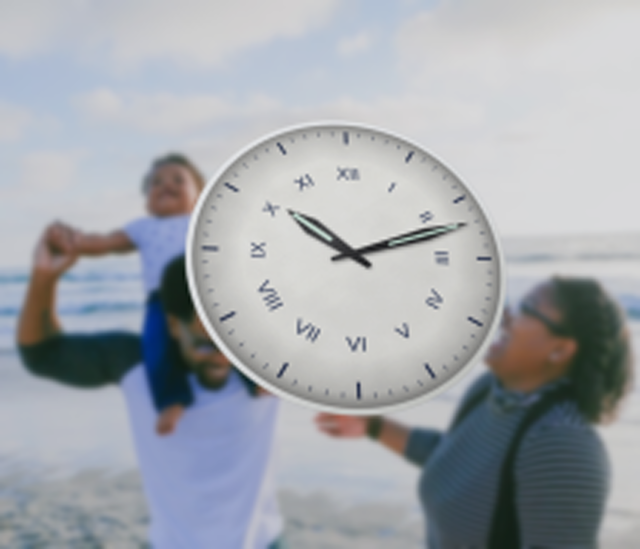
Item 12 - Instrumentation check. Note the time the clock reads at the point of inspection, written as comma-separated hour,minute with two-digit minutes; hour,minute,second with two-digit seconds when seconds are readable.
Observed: 10,12
